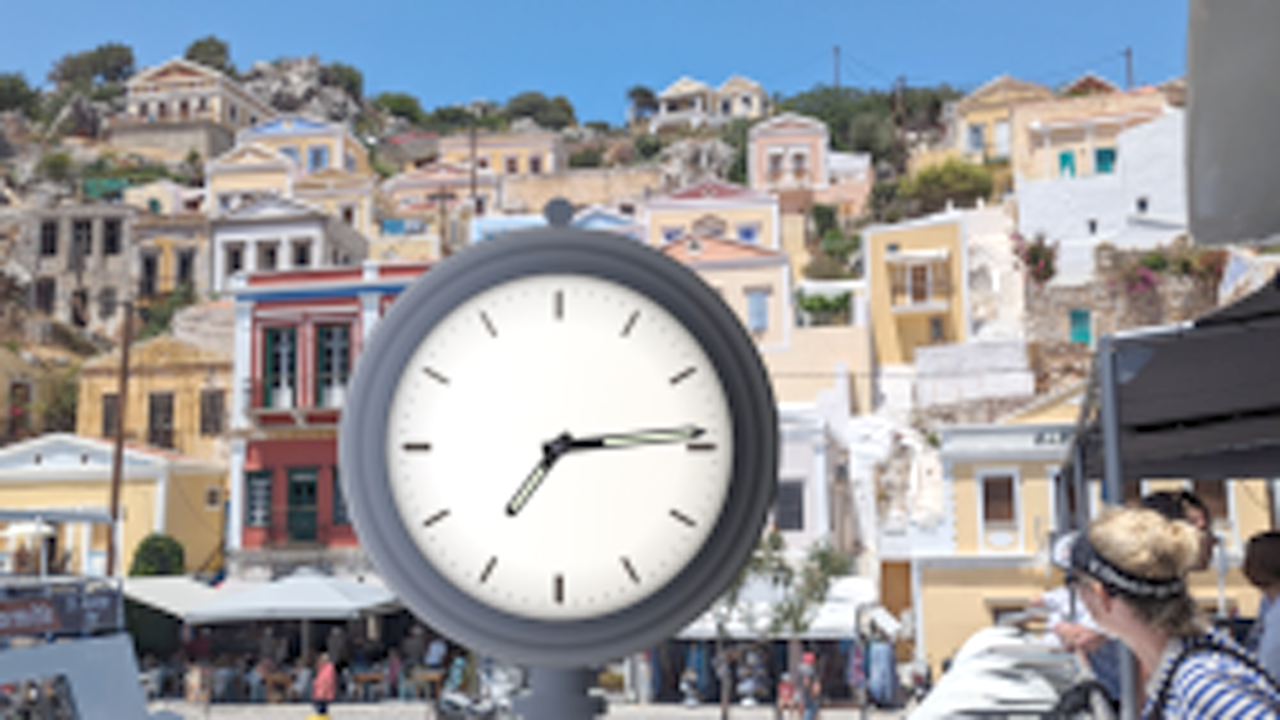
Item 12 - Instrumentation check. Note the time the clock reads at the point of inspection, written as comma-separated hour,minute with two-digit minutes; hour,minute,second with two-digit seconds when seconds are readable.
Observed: 7,14
